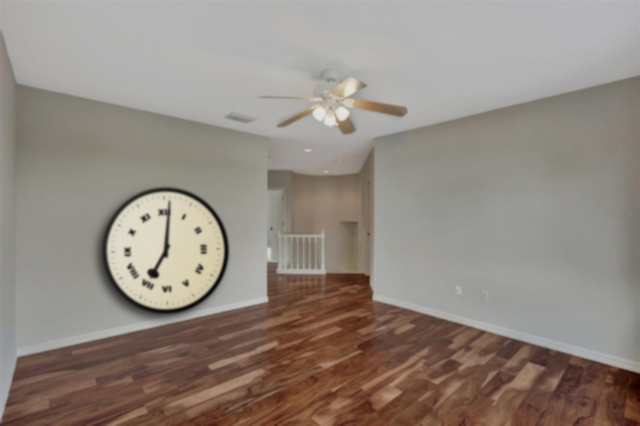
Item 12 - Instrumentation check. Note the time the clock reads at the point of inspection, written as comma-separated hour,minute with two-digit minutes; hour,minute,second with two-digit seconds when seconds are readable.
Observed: 7,01
